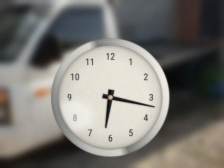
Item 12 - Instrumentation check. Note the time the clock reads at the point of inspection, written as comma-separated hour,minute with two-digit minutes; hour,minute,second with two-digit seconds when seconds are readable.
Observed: 6,17
